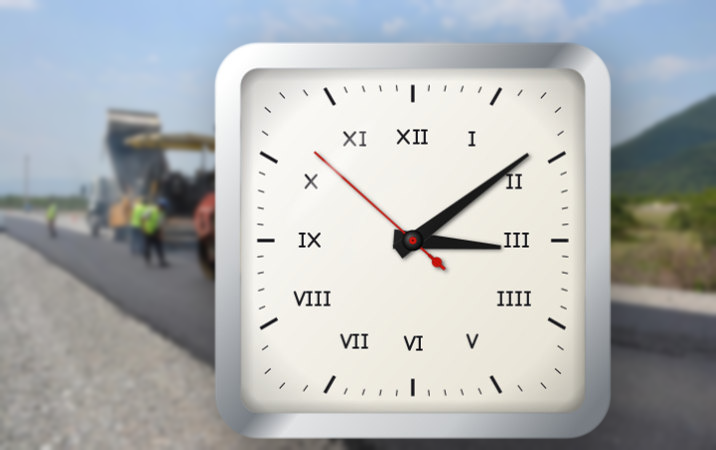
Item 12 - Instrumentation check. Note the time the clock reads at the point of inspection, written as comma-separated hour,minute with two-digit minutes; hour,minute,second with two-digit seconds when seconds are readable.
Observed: 3,08,52
